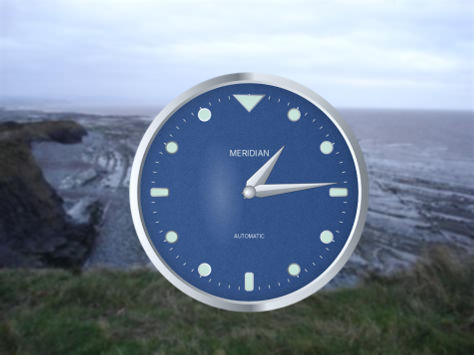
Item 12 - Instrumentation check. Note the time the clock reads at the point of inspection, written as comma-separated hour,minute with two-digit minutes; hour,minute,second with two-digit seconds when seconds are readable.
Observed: 1,14
